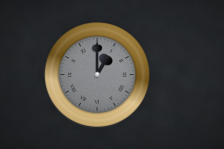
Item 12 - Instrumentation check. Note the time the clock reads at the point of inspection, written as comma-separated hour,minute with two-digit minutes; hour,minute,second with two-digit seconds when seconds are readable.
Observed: 1,00
